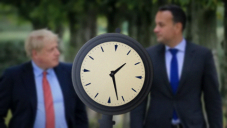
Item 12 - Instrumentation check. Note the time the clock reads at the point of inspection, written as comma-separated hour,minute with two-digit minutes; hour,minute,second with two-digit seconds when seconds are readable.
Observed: 1,27
